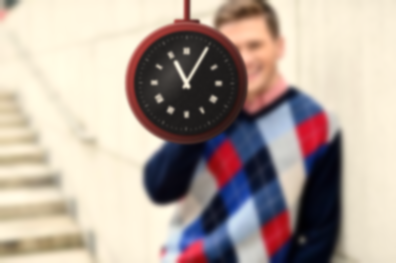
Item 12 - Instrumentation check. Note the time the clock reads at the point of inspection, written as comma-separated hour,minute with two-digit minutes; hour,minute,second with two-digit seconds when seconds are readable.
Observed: 11,05
